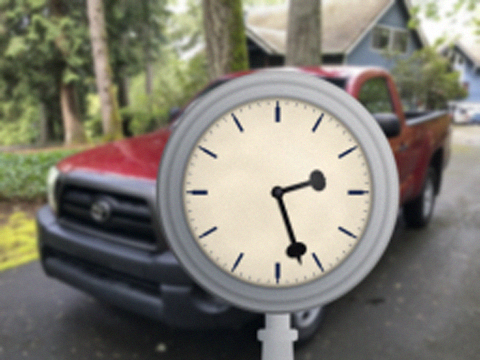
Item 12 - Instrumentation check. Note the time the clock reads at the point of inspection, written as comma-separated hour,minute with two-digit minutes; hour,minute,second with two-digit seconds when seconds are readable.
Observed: 2,27
